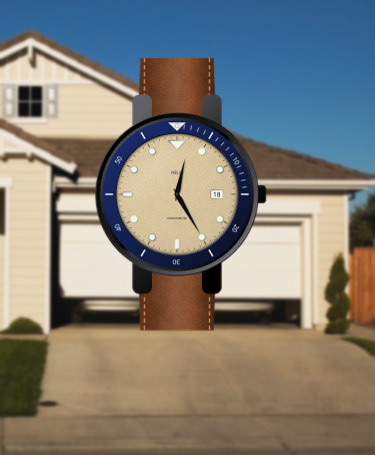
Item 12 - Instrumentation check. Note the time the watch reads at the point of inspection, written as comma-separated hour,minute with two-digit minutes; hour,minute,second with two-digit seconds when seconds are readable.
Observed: 12,25
